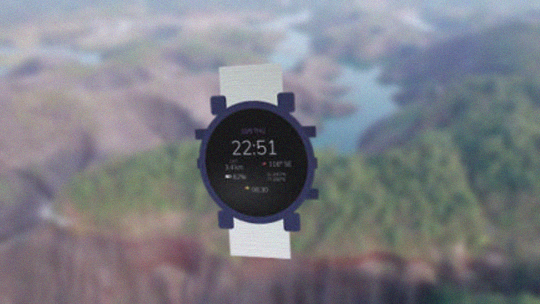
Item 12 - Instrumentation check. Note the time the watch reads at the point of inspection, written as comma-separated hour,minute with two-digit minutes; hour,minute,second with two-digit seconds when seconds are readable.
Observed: 22,51
